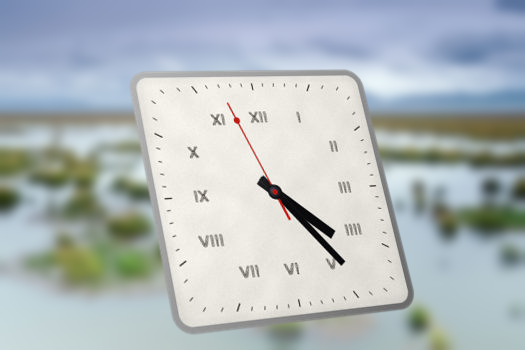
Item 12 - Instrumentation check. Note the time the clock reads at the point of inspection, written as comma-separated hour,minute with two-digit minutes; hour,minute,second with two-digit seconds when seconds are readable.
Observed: 4,23,57
